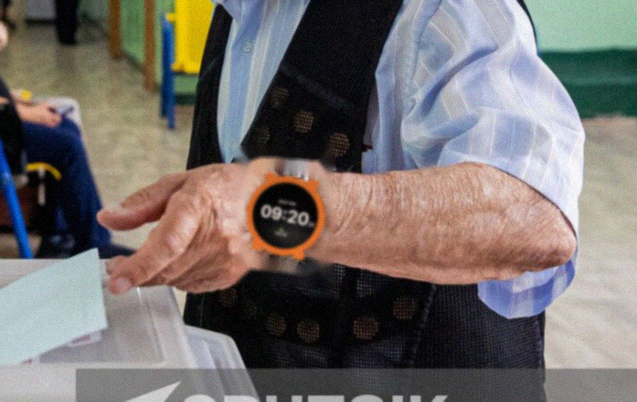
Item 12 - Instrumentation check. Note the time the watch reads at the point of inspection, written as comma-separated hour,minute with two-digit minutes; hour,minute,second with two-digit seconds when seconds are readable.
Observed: 9,20
